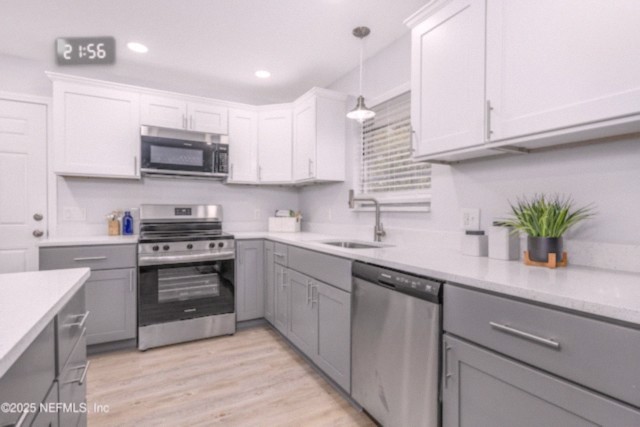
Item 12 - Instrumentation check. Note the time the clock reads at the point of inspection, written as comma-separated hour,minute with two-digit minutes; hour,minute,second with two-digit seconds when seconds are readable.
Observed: 21,56
